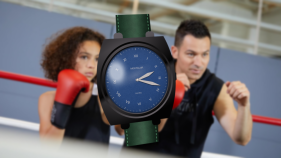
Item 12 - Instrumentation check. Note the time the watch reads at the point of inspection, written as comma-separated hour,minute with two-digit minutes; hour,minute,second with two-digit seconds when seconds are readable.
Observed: 2,18
